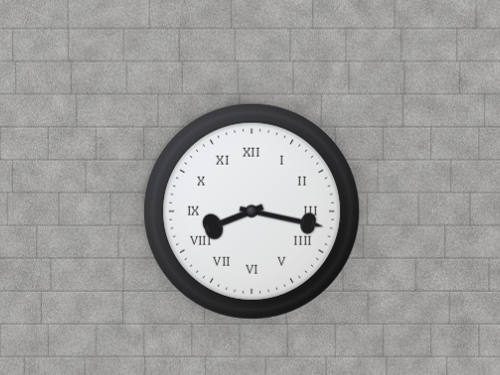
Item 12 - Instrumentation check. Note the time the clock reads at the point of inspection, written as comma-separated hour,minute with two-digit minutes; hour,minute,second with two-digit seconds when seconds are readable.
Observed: 8,17
